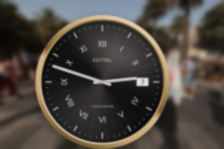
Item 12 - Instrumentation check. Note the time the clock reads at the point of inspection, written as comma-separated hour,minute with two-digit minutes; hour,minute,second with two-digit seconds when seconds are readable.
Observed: 2,48
